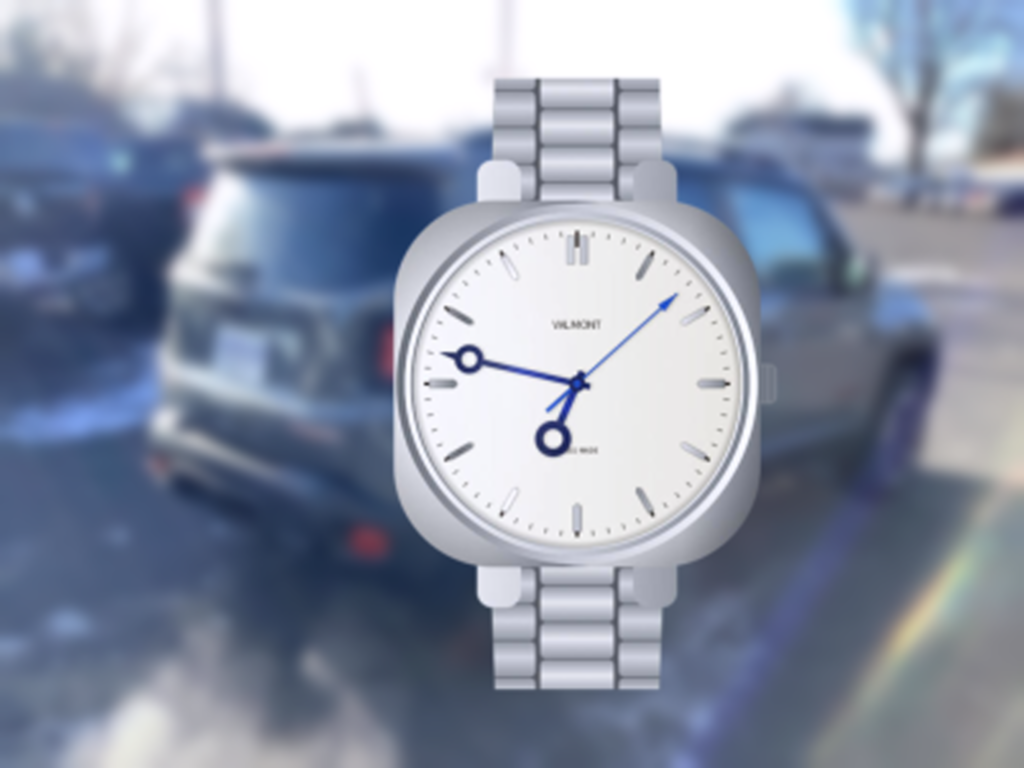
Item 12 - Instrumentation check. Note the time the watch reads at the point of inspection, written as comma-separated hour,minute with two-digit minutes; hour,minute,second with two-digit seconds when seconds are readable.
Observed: 6,47,08
